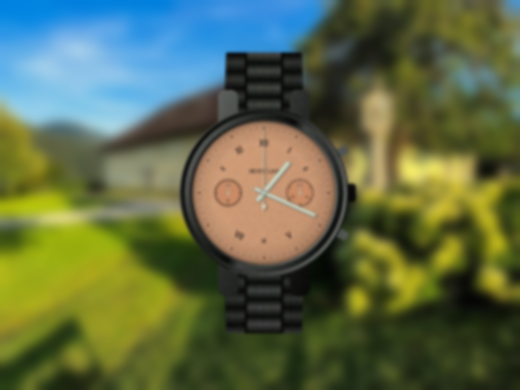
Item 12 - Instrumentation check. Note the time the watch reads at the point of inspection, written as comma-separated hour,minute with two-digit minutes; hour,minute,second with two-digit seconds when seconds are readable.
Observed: 1,19
